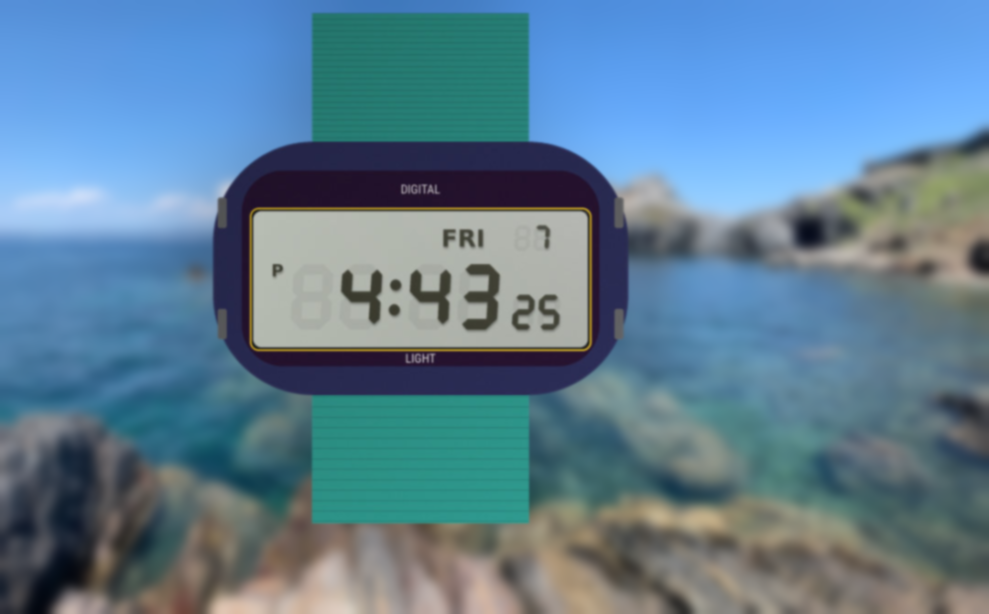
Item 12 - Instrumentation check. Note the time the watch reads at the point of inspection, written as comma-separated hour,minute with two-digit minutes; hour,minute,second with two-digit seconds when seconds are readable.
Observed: 4,43,25
